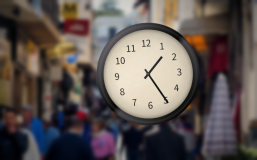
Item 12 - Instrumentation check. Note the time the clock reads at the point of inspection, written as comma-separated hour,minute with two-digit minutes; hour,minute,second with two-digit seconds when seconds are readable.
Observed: 1,25
